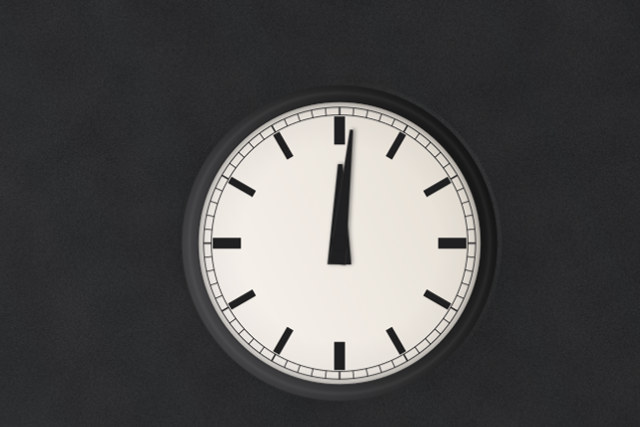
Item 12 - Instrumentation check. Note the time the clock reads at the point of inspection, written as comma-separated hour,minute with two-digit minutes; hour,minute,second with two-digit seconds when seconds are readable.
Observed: 12,01
